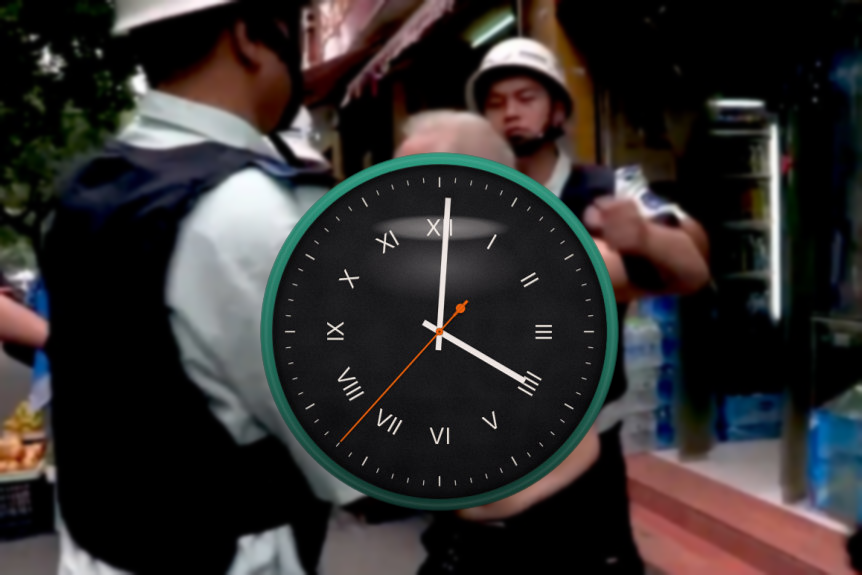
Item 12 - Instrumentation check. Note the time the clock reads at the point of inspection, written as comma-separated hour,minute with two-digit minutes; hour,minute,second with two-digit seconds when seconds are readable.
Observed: 4,00,37
